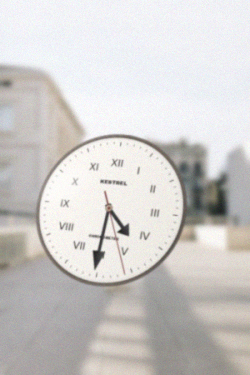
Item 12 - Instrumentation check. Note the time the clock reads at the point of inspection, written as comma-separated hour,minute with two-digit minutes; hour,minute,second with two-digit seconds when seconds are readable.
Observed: 4,30,26
